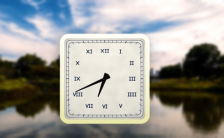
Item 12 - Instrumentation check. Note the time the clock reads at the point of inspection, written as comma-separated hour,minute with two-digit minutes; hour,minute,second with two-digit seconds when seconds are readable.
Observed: 6,41
